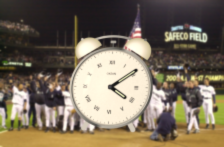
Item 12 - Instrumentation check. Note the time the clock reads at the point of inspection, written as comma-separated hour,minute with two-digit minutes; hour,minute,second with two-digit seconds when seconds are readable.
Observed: 4,09
